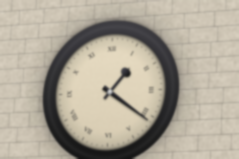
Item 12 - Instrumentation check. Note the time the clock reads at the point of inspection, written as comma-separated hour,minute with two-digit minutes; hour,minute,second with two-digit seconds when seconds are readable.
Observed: 1,21
